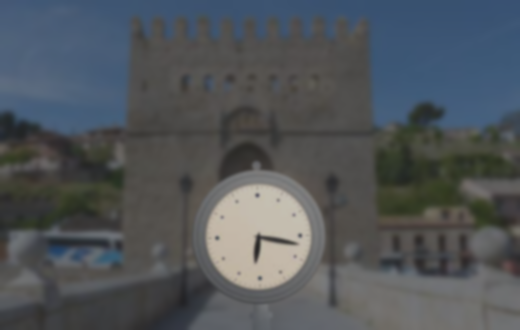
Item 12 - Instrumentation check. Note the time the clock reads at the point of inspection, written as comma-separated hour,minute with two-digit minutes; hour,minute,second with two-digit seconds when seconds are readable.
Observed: 6,17
